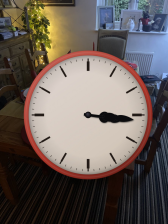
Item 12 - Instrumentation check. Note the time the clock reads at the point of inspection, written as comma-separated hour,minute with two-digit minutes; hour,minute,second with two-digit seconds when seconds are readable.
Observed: 3,16
